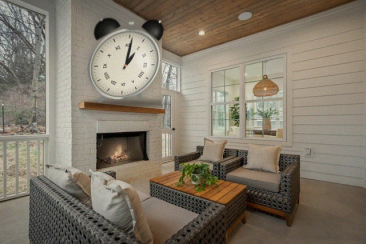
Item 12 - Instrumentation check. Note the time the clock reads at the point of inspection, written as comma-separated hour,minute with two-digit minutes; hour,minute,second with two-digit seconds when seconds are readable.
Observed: 1,01
